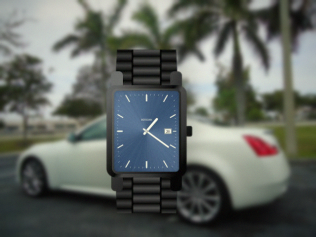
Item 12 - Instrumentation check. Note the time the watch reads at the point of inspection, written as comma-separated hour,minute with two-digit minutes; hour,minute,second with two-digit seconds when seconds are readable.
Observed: 1,21
